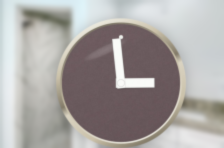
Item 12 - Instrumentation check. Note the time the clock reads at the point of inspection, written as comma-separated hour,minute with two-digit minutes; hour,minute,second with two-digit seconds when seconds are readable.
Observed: 2,59
